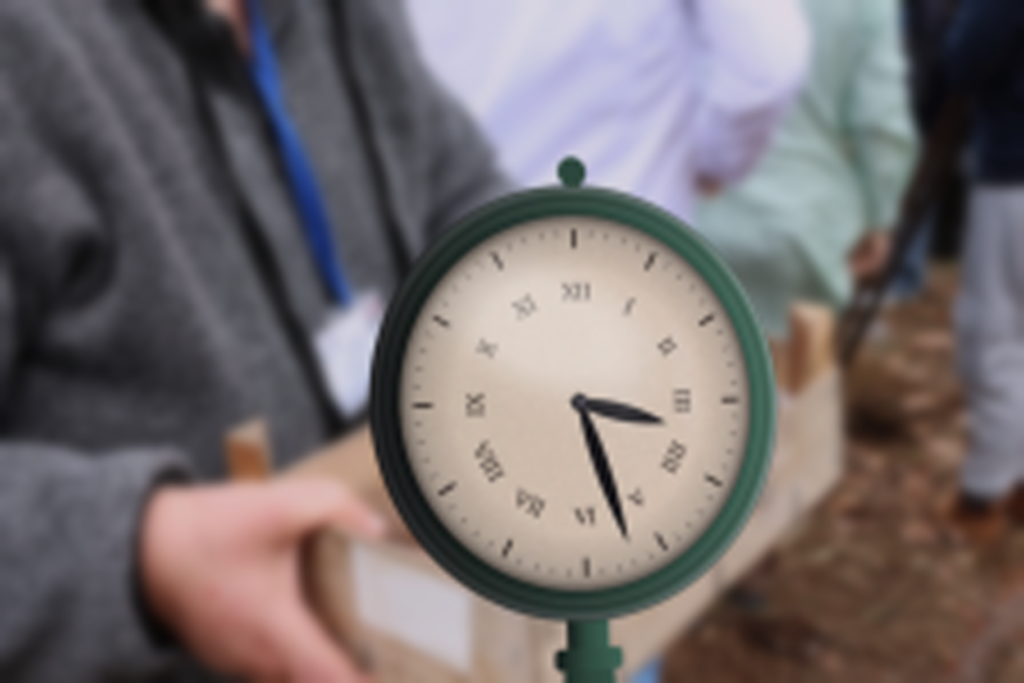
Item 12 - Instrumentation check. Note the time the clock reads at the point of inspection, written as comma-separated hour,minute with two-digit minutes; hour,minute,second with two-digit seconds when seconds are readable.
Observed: 3,27
